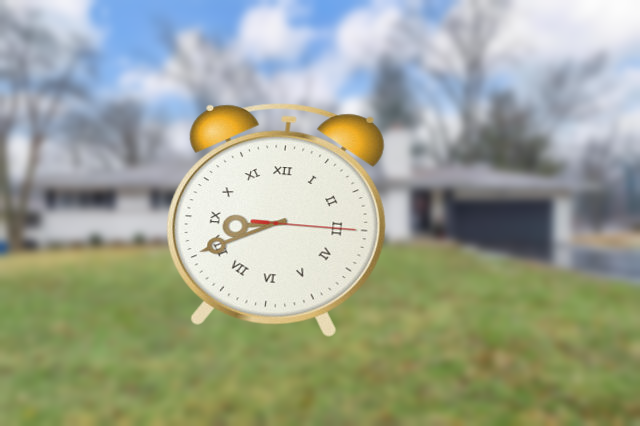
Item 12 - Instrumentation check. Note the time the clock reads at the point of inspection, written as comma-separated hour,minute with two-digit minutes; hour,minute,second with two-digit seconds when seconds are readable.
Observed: 8,40,15
